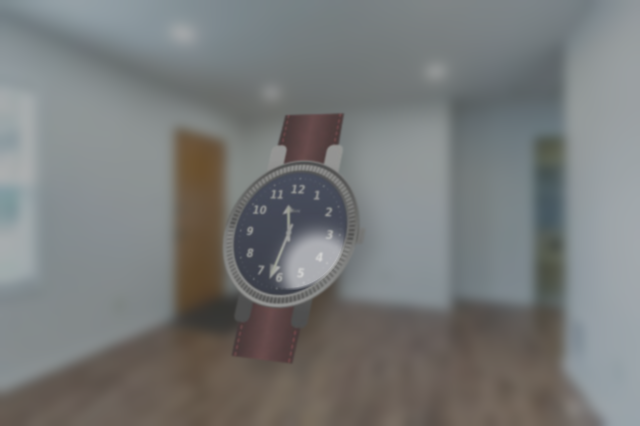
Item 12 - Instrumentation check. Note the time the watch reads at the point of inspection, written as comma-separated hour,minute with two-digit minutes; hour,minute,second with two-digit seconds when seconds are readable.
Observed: 11,32
